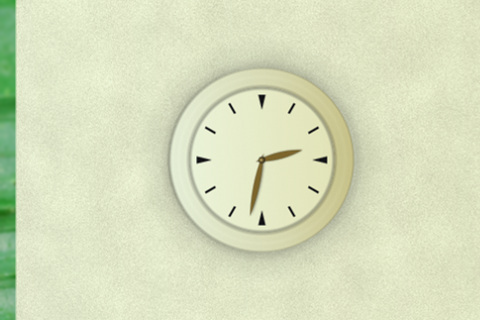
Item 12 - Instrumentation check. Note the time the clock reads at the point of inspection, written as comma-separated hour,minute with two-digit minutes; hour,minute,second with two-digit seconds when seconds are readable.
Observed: 2,32
